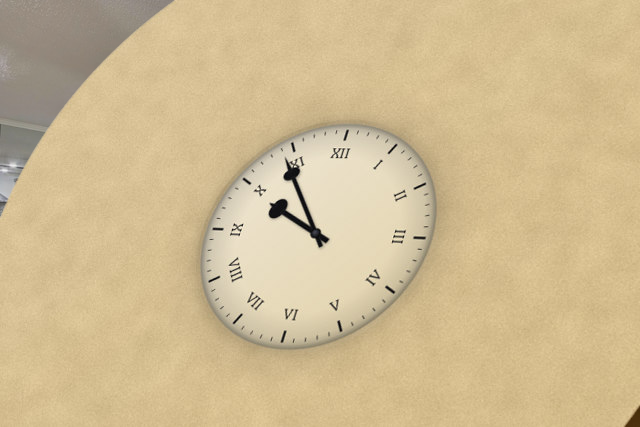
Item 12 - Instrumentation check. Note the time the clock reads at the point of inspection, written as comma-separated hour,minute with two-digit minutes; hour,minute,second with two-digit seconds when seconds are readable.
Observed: 9,54
